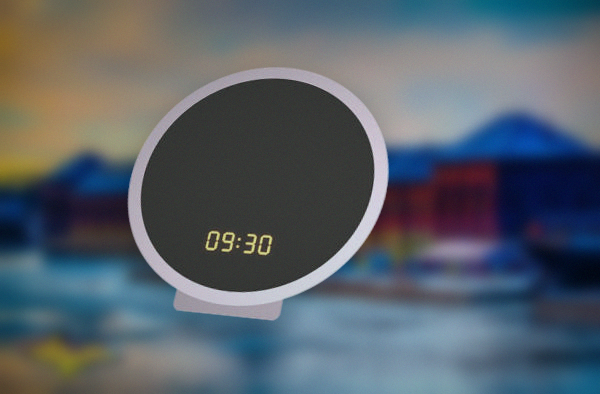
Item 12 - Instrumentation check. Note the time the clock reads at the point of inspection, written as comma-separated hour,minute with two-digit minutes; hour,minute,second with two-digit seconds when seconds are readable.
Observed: 9,30
